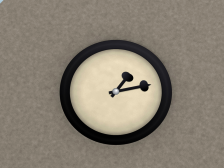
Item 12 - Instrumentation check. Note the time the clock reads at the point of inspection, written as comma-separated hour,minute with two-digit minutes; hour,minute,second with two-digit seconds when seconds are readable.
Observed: 1,13
